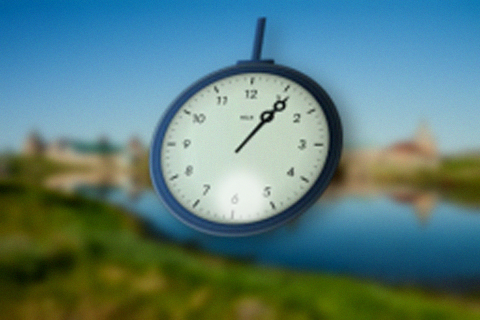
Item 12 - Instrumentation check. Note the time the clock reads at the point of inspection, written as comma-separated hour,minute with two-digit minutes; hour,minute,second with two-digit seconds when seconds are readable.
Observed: 1,06
